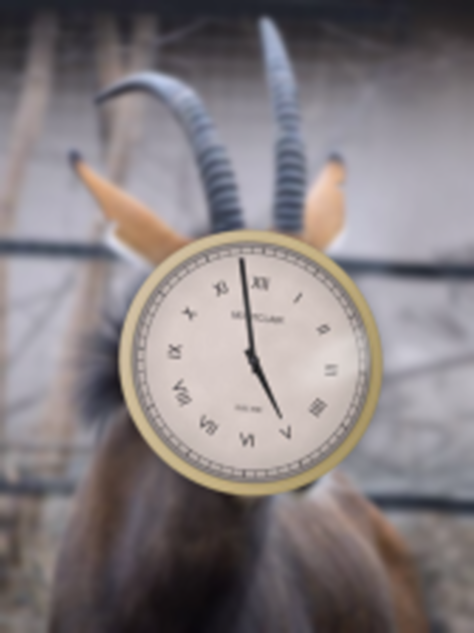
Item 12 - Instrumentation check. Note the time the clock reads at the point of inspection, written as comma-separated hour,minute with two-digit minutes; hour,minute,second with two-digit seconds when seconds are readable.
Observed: 4,58
